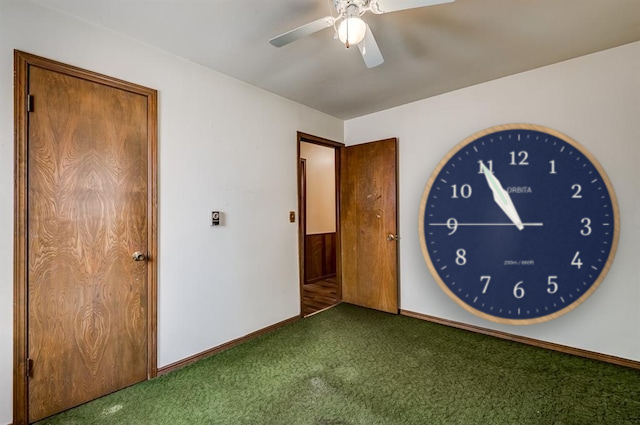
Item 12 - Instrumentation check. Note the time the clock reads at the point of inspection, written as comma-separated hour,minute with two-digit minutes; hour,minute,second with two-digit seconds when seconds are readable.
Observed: 10,54,45
